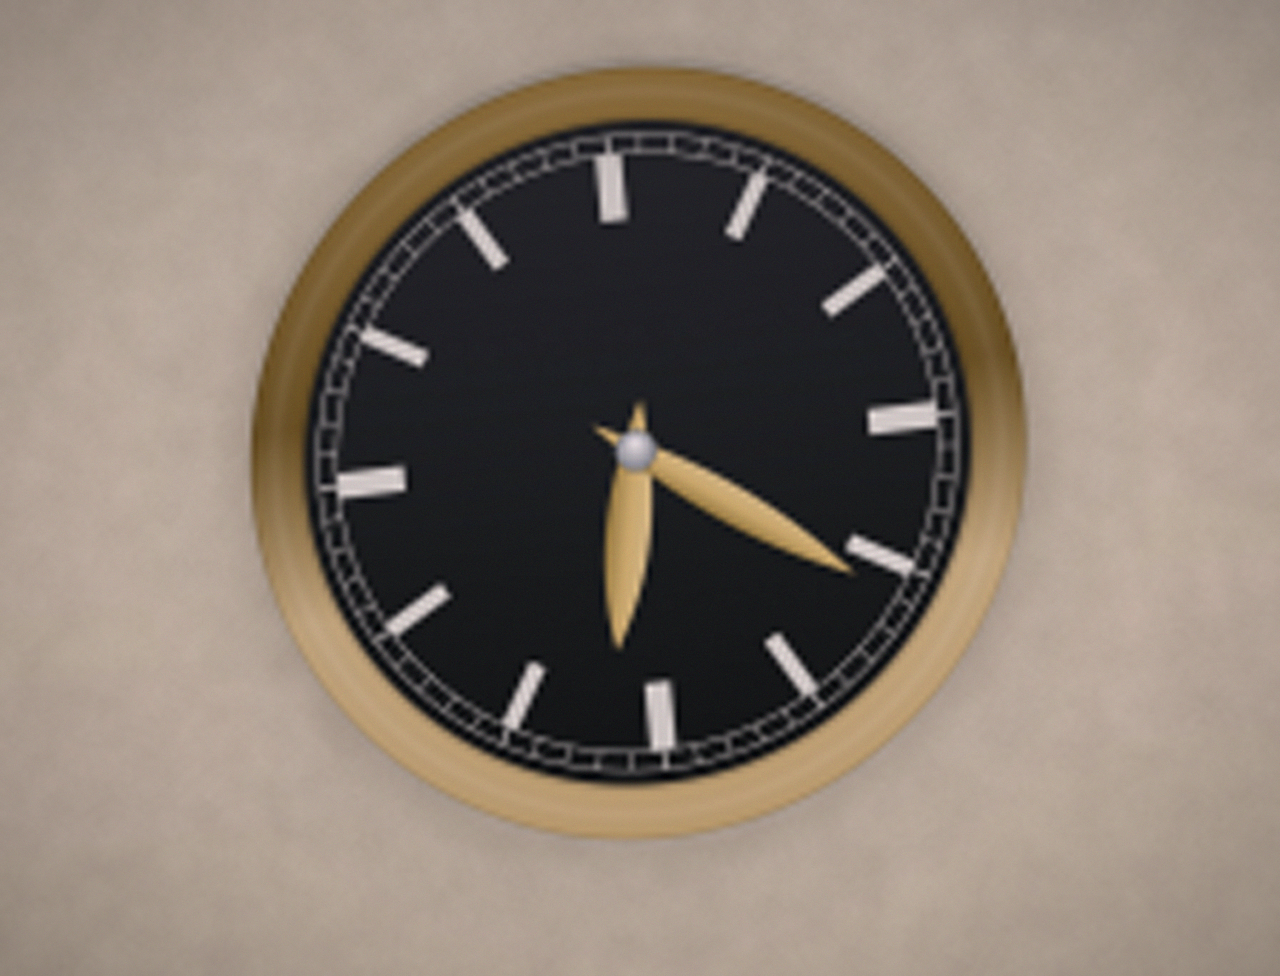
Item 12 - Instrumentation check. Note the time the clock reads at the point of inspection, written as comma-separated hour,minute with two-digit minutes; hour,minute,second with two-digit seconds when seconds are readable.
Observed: 6,21
